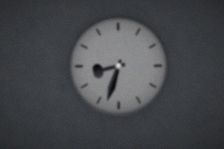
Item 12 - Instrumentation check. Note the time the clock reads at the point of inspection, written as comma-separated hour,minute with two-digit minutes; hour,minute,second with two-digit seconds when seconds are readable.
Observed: 8,33
